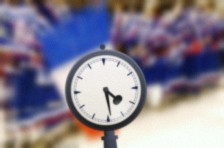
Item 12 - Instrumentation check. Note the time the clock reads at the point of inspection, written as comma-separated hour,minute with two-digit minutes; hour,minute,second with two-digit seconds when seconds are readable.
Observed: 4,29
